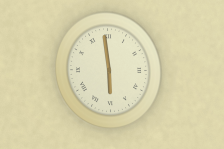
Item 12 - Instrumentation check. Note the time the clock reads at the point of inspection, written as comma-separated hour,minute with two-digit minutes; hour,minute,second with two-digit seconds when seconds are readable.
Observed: 5,59
